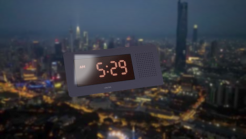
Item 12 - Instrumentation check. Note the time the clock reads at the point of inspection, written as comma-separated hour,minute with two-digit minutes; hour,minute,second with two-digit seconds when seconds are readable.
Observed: 5,29
